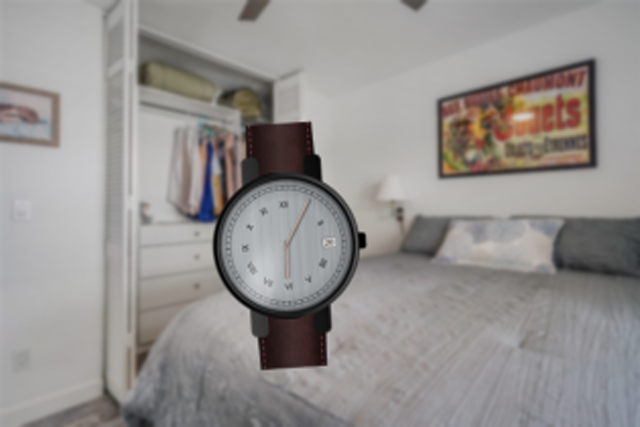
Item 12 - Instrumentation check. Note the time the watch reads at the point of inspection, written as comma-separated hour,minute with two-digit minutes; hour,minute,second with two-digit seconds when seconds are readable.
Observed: 6,05
